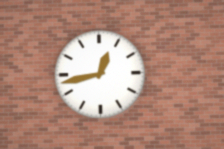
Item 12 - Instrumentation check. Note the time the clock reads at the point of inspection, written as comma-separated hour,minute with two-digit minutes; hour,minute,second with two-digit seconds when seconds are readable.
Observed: 12,43
